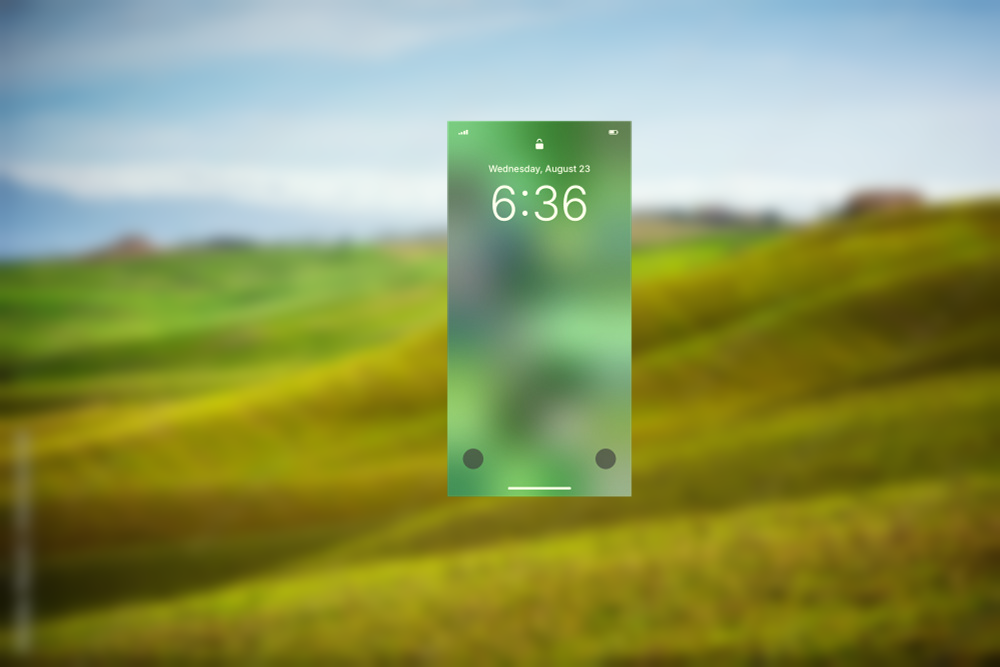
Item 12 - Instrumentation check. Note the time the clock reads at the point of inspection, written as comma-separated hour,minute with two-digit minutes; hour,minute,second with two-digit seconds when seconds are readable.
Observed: 6,36
